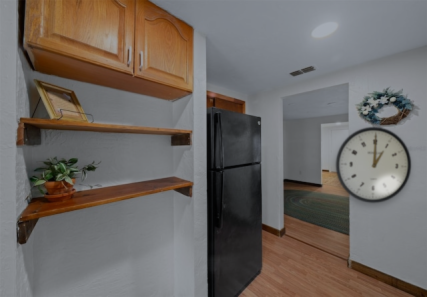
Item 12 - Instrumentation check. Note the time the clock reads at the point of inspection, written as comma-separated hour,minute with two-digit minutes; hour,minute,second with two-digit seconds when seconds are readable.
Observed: 1,00
